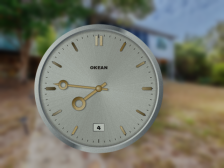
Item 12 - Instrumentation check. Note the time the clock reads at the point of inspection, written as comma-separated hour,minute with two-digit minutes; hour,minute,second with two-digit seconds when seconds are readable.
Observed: 7,46
